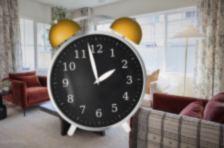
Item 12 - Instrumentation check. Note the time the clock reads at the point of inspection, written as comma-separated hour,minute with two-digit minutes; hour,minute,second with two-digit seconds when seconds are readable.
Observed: 1,58
